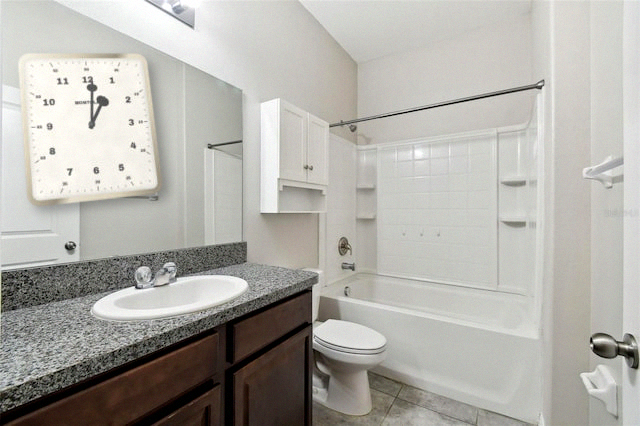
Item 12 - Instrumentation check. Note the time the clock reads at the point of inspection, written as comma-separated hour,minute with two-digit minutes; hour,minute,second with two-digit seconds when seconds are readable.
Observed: 1,01
